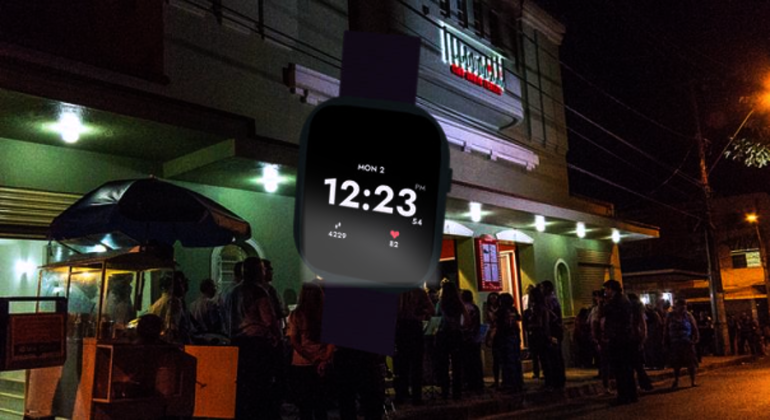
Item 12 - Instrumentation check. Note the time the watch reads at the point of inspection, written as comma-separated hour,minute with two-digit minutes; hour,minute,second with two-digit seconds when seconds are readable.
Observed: 12,23
